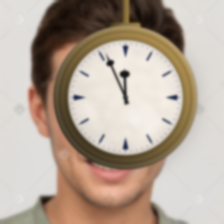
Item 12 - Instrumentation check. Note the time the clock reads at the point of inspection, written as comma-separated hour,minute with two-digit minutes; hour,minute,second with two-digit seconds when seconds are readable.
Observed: 11,56
